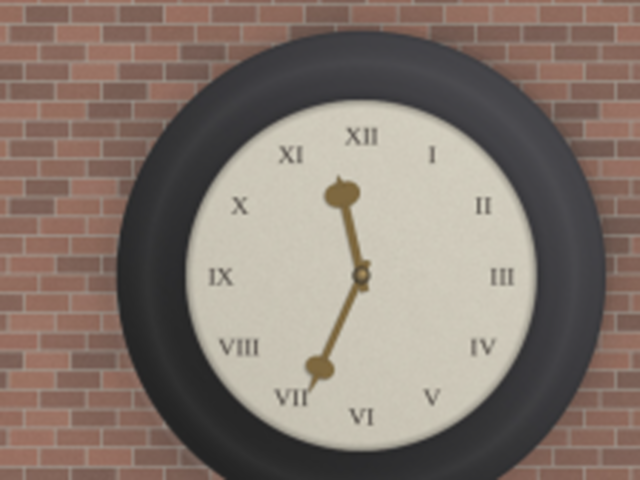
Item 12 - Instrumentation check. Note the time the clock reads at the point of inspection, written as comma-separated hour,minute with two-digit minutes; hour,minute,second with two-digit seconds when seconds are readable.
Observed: 11,34
